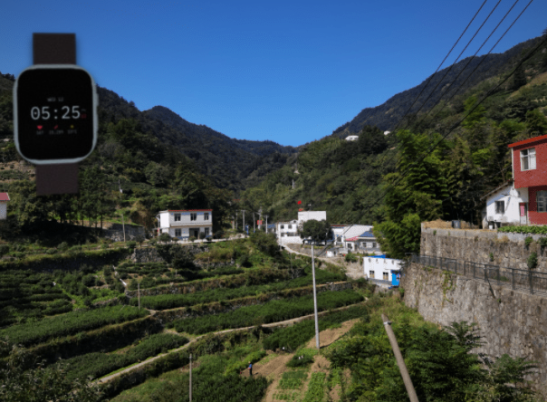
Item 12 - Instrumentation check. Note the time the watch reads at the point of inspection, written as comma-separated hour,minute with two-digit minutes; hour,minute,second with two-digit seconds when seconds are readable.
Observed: 5,25
